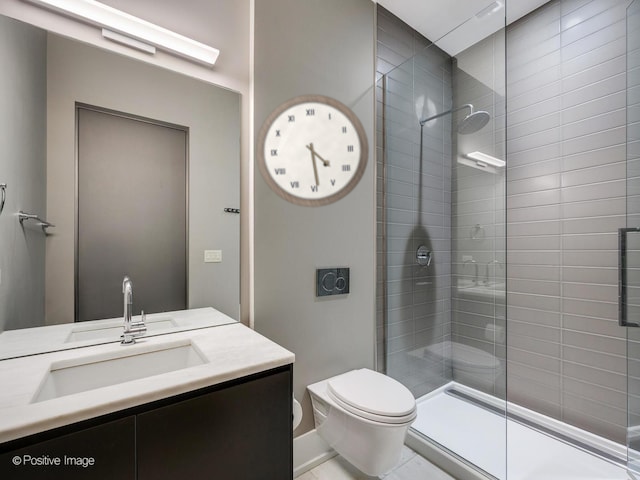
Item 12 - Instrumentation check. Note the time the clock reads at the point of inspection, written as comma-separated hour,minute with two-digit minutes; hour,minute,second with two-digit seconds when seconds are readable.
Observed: 4,29
